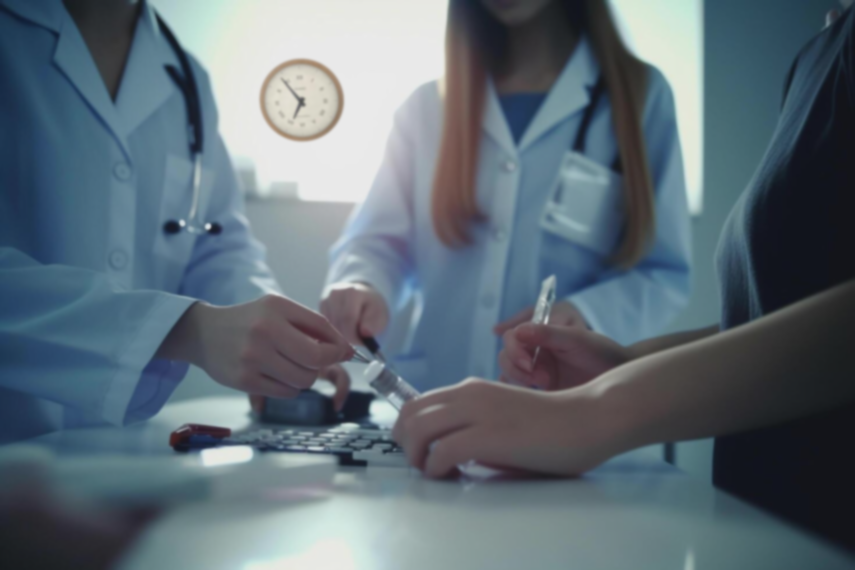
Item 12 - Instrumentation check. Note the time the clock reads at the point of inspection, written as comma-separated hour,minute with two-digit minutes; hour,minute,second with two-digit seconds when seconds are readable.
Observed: 6,54
